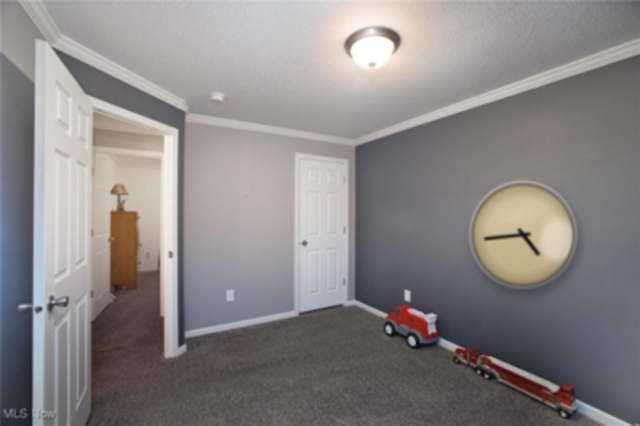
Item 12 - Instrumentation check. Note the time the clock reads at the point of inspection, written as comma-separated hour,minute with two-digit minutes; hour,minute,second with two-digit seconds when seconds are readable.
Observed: 4,44
